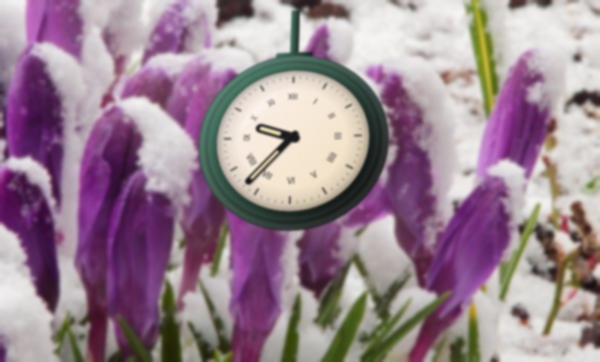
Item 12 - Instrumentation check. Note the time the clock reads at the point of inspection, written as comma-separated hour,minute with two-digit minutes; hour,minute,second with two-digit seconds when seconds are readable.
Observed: 9,37
